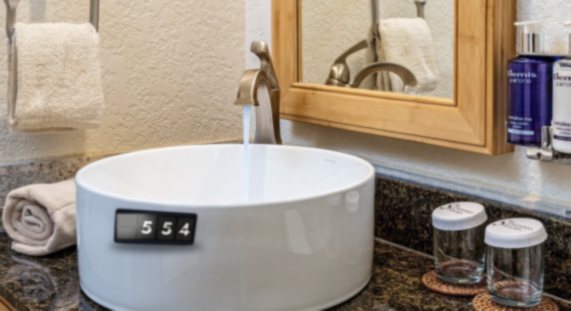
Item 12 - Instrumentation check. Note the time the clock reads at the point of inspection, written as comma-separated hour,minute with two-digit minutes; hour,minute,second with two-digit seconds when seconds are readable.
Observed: 5,54
